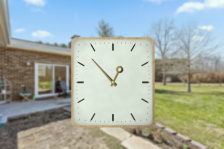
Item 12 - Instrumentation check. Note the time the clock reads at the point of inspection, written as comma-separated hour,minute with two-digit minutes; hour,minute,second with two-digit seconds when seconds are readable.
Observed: 12,53
